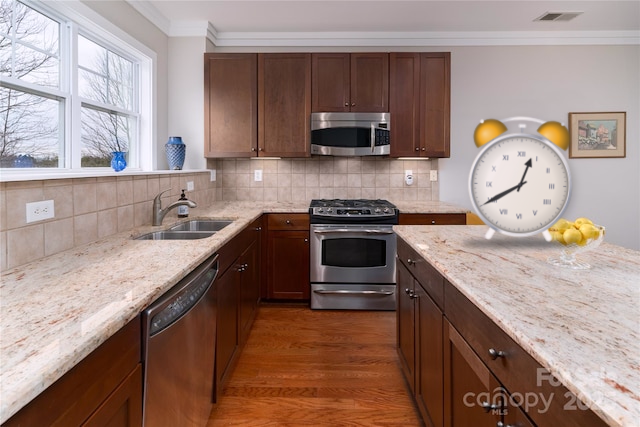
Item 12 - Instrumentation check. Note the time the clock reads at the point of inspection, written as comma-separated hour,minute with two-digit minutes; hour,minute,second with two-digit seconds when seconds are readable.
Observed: 12,40
